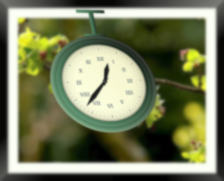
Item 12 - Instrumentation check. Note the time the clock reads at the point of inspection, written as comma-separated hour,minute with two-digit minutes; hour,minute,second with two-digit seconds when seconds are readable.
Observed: 12,37
